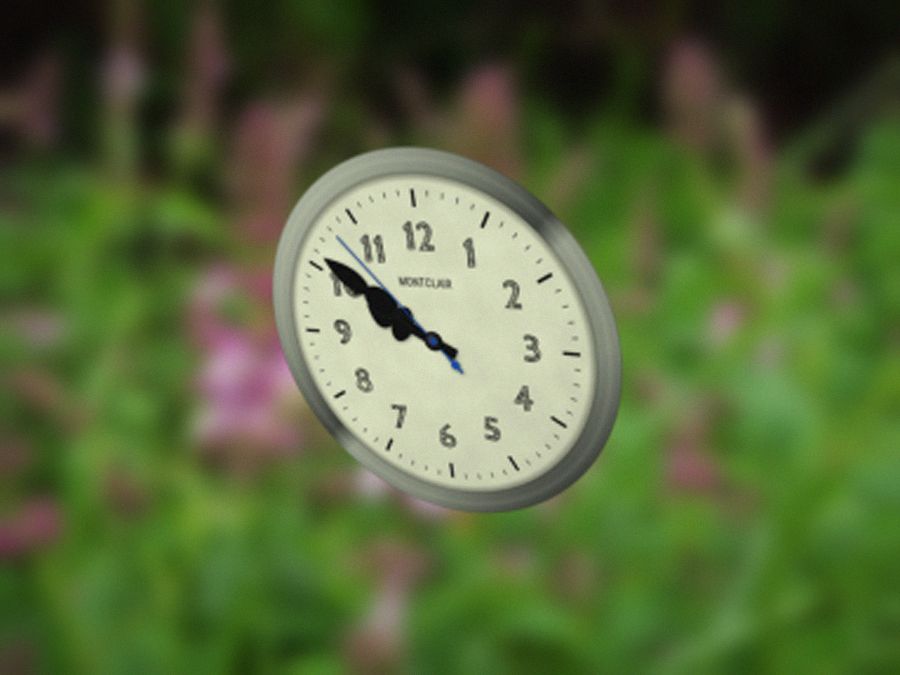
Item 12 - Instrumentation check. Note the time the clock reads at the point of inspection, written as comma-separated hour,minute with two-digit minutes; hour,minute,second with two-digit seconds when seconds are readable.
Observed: 9,50,53
